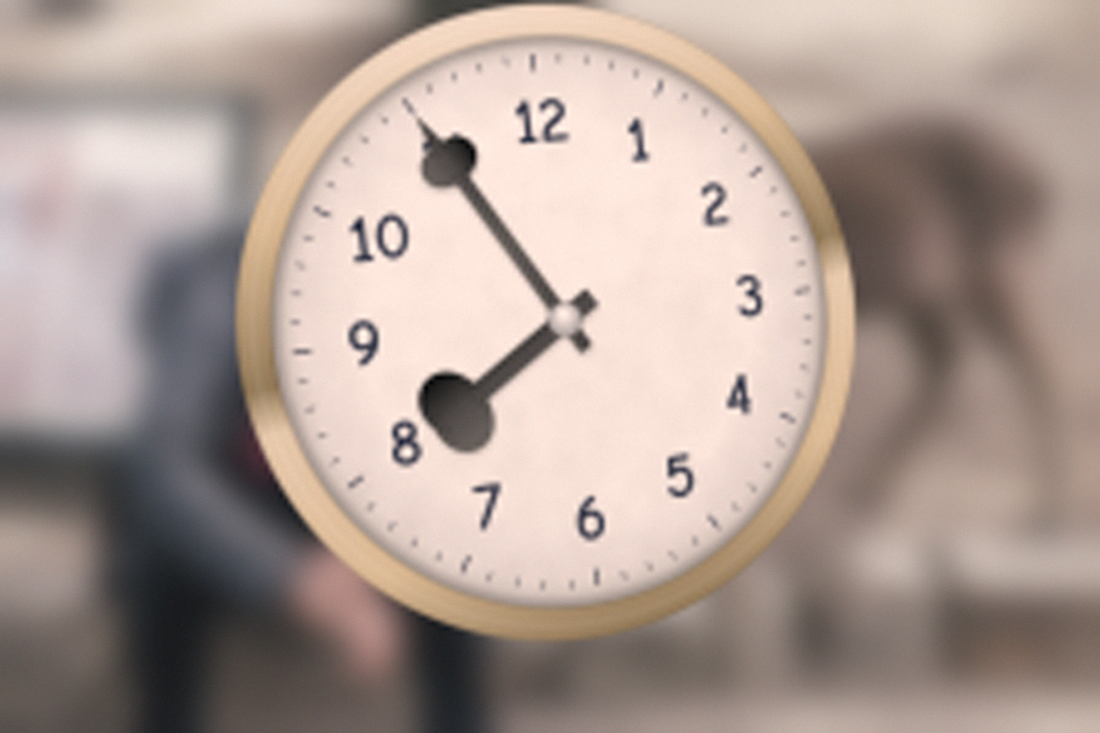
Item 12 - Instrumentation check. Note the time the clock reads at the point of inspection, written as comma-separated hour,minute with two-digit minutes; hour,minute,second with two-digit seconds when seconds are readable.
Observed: 7,55
